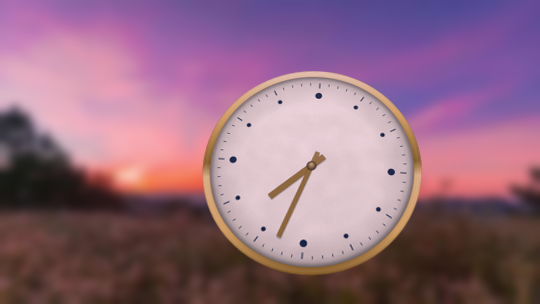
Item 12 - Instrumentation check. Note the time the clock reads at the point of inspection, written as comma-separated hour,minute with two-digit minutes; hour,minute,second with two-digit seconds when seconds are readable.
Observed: 7,33
